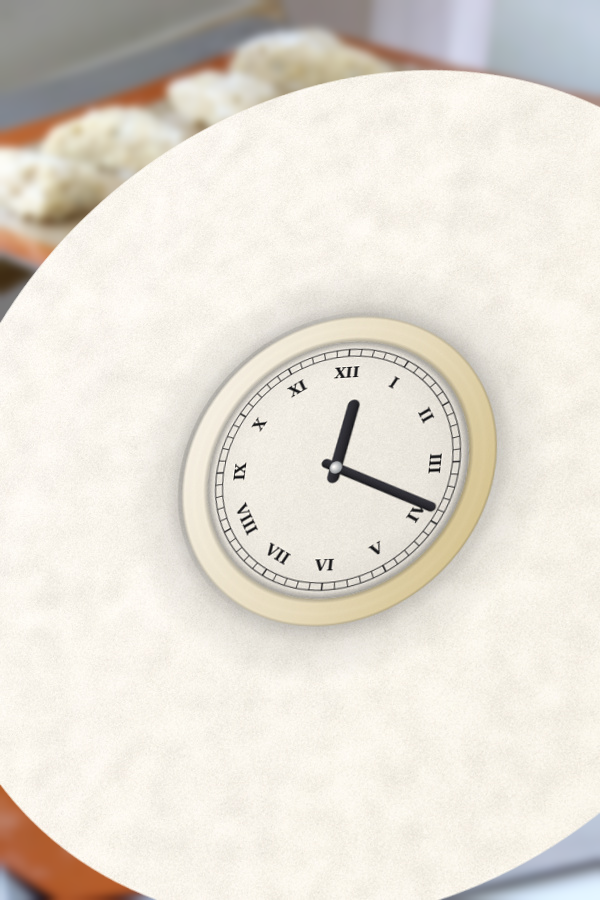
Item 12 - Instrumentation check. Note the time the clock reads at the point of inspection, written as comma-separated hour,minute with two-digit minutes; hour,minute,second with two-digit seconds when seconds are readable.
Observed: 12,19
